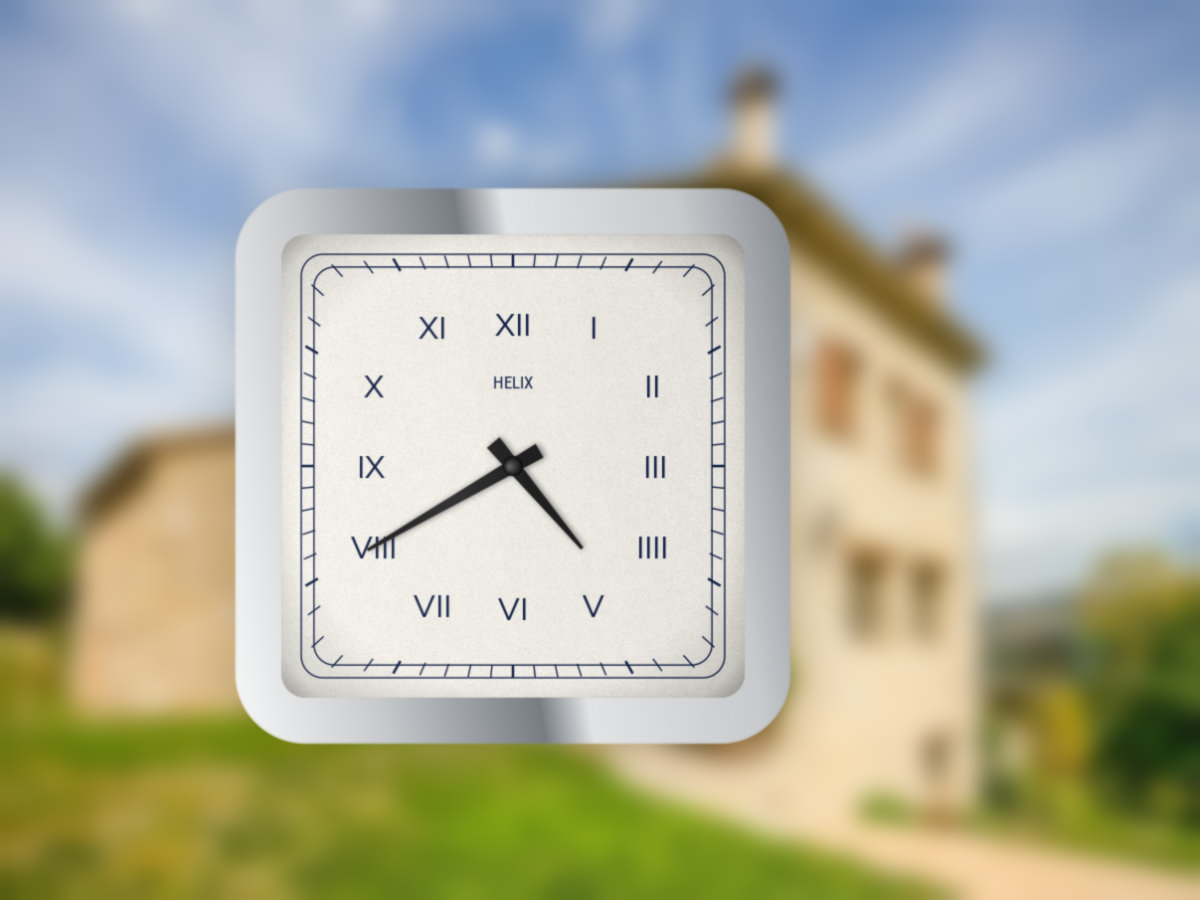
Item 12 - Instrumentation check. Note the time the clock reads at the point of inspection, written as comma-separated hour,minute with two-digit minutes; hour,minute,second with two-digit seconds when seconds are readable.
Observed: 4,40
